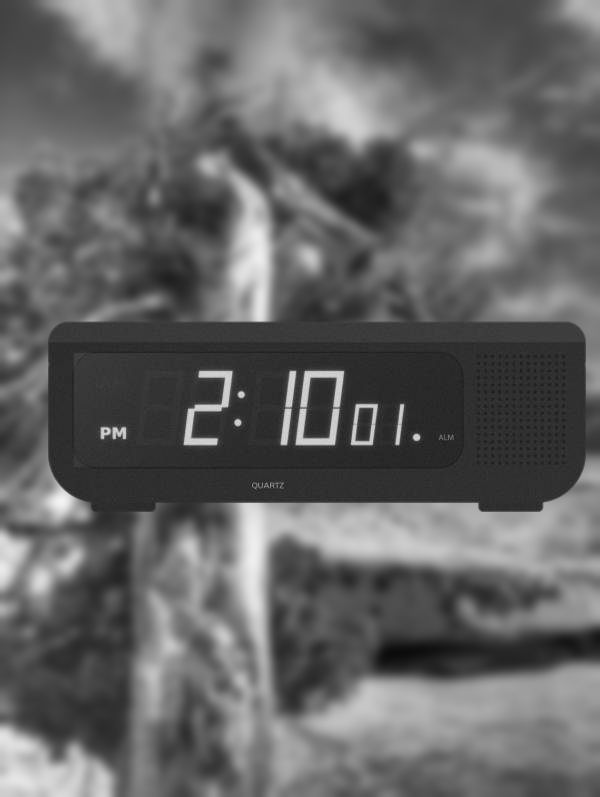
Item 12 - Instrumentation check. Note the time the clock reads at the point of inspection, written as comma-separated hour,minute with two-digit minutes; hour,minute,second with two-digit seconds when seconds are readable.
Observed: 2,10,01
